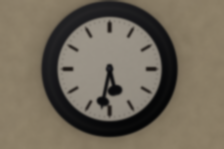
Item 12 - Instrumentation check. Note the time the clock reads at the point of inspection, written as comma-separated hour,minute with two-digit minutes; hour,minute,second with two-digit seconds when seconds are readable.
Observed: 5,32
